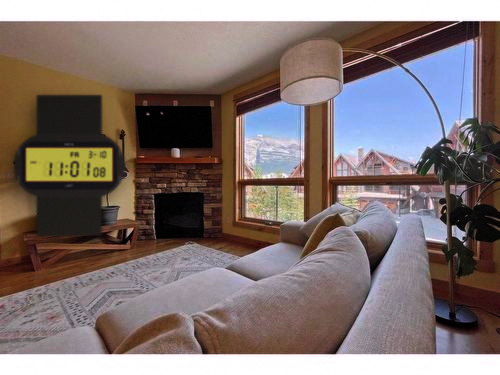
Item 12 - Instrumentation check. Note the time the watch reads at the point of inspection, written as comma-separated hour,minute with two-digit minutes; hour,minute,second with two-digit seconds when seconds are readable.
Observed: 11,01
